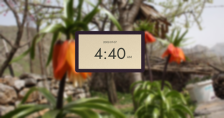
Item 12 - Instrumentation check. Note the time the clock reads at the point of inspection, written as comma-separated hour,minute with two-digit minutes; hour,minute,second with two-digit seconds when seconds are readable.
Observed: 4,40
